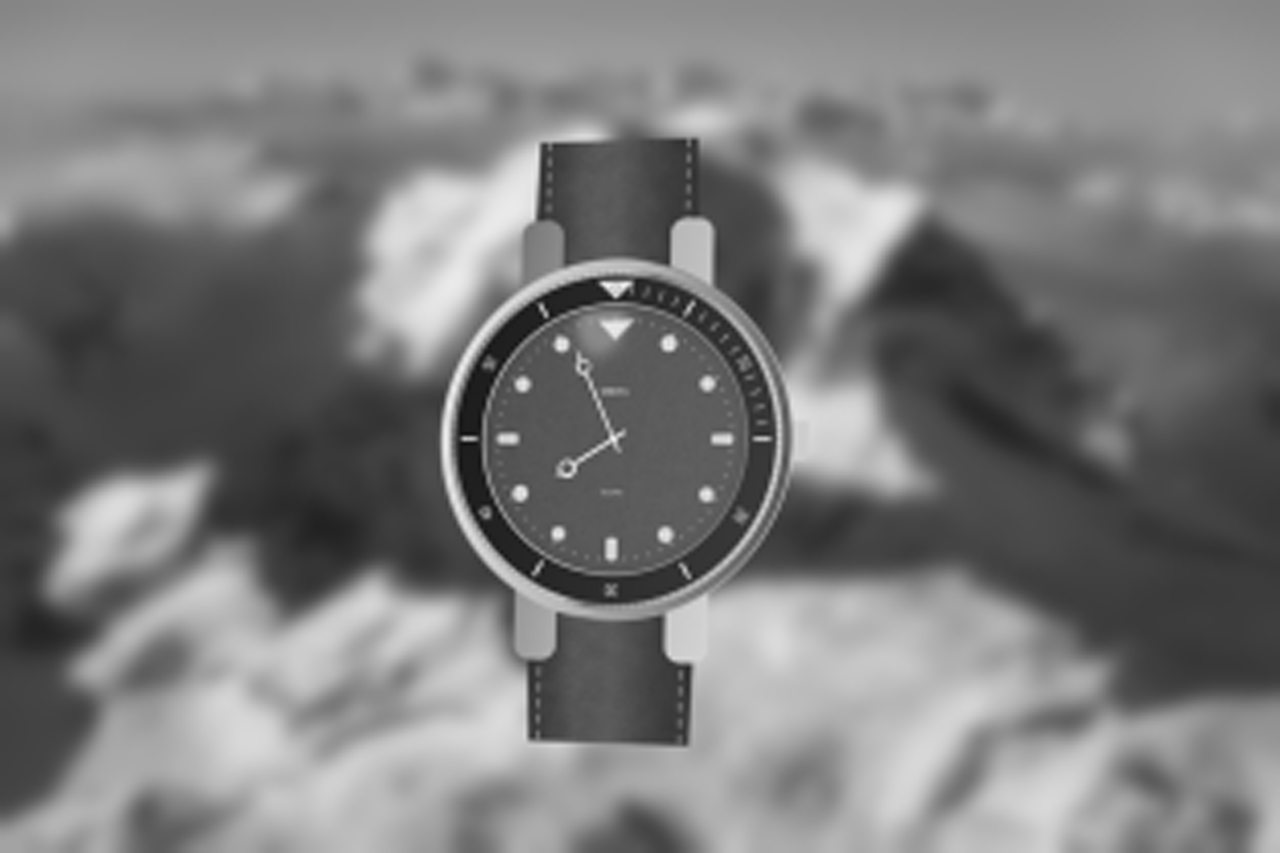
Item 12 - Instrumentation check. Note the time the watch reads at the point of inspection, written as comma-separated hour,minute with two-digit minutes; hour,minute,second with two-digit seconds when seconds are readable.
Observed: 7,56
